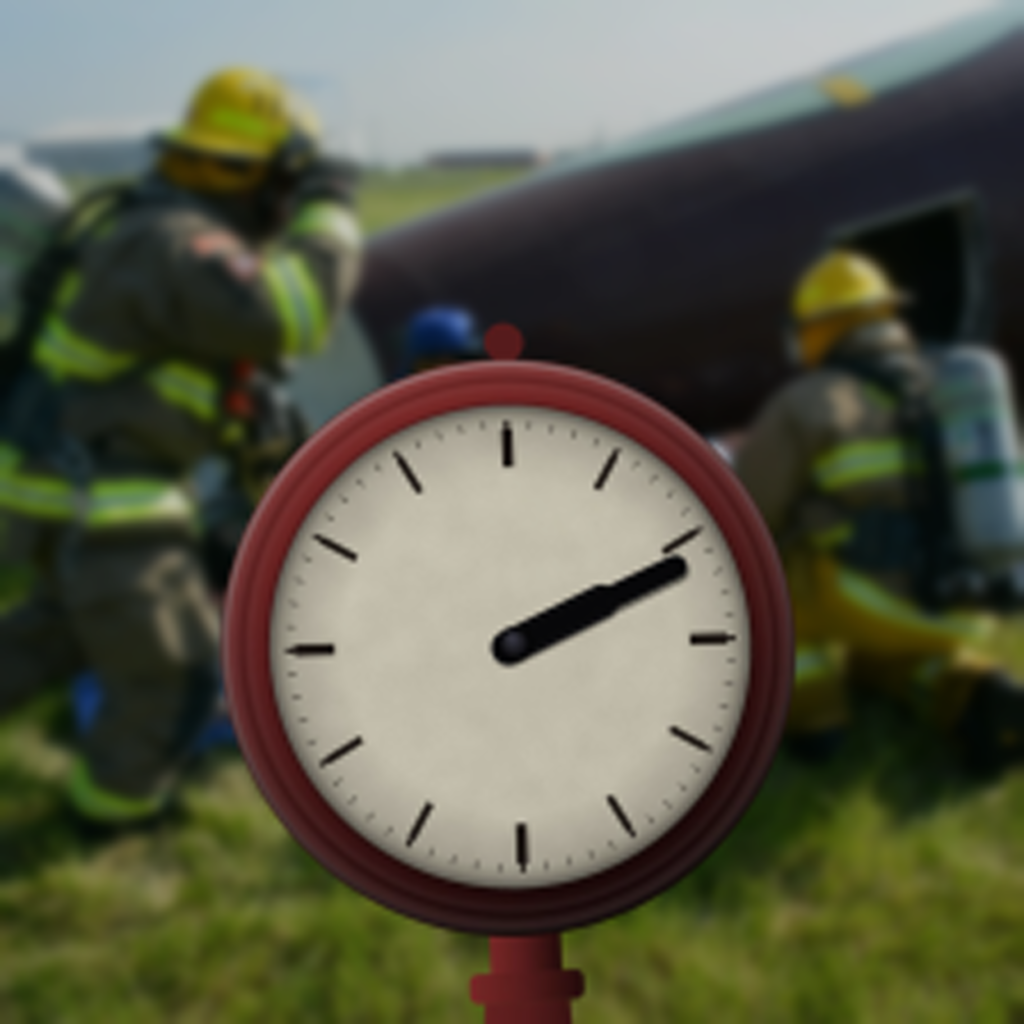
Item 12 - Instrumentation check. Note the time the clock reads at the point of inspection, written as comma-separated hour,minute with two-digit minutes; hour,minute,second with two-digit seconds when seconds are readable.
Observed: 2,11
